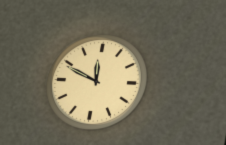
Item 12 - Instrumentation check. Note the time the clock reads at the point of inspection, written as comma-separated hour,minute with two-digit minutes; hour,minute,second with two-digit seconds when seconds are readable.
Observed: 11,49
